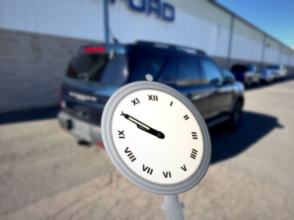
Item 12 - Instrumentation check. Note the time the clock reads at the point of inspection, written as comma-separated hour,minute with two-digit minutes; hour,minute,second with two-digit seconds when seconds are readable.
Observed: 9,50
